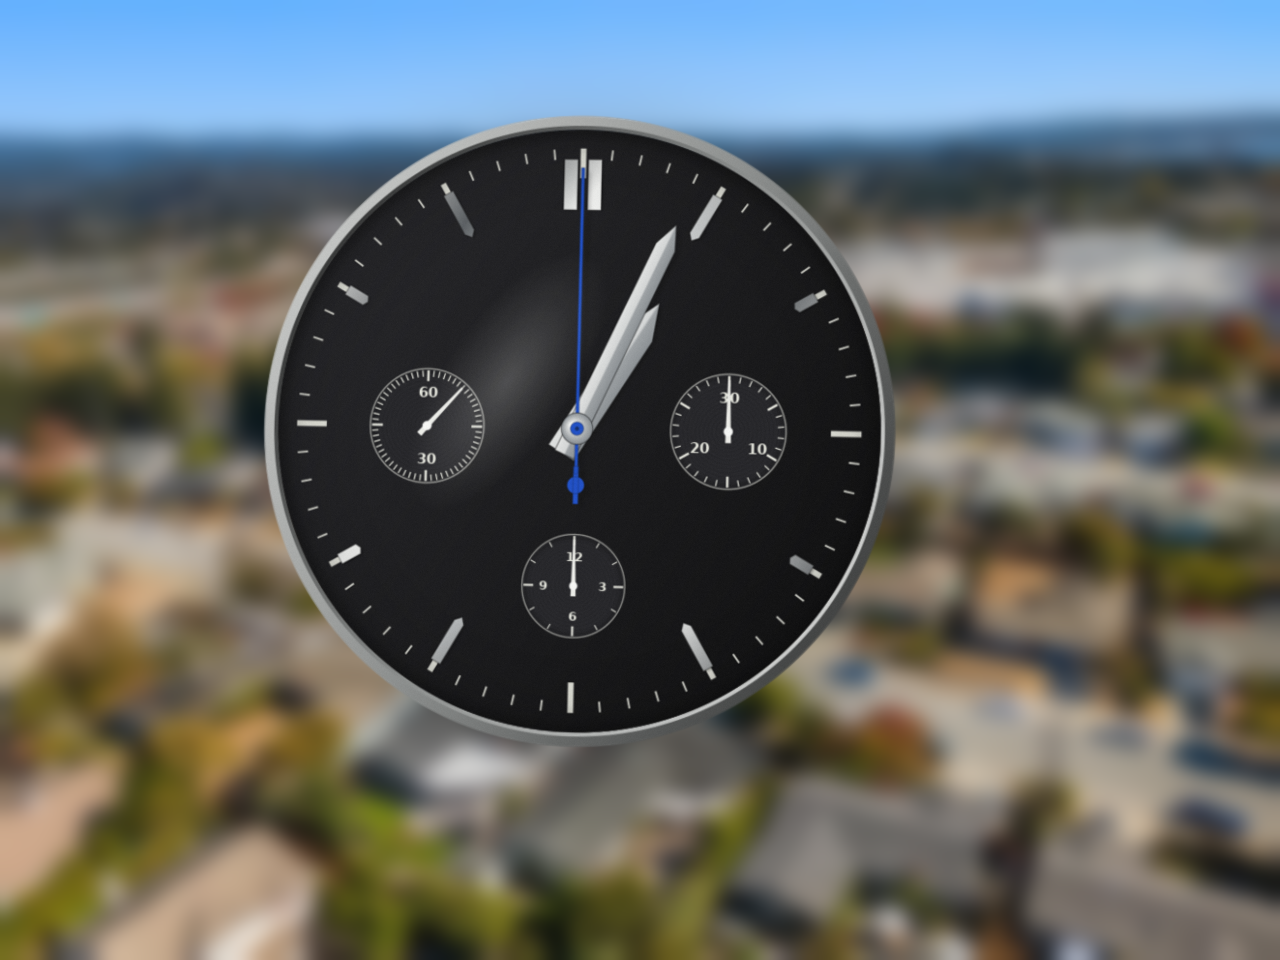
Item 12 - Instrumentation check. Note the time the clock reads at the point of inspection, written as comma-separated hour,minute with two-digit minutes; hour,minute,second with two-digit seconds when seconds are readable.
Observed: 1,04,07
